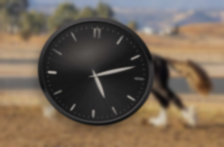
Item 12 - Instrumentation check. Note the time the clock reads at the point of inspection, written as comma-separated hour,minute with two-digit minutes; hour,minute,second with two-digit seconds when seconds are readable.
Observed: 5,12
